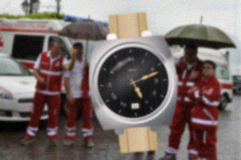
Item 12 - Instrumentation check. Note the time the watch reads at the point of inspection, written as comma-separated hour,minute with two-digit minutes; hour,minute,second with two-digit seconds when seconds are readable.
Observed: 5,12
